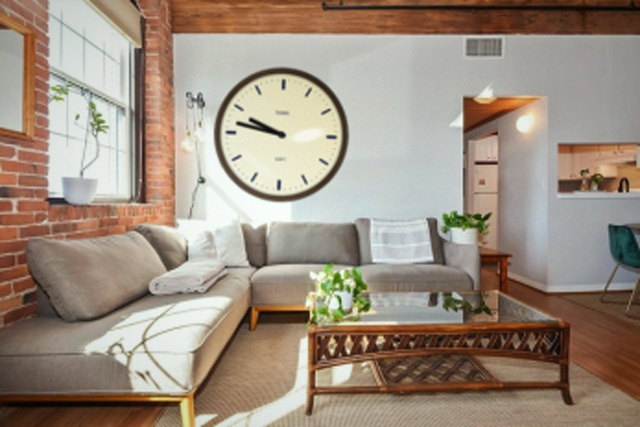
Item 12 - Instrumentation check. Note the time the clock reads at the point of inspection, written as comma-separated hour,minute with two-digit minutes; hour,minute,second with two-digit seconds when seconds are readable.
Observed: 9,47
